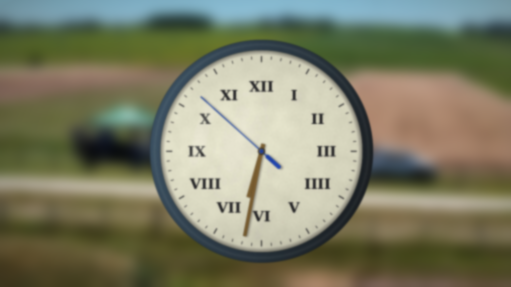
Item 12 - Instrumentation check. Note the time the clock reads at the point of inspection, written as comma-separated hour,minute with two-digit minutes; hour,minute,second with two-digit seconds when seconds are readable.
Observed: 6,31,52
